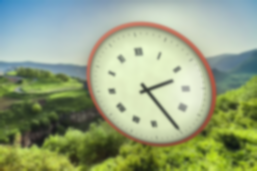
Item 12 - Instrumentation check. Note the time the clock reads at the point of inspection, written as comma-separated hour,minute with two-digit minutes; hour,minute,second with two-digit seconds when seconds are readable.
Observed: 2,25
